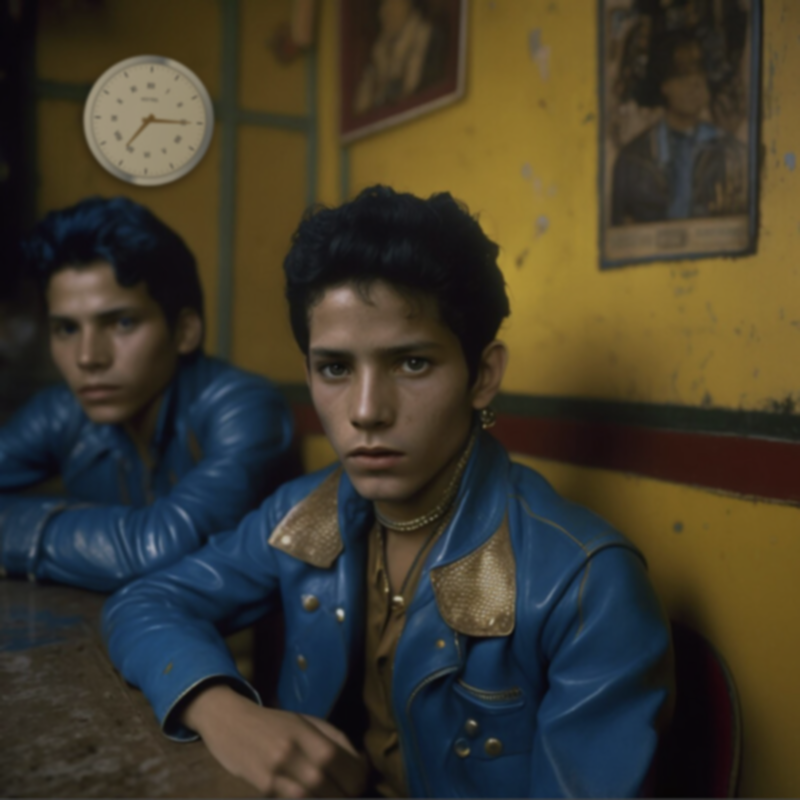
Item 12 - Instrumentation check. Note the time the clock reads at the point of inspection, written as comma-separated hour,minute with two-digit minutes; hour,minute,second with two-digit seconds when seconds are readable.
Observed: 7,15
